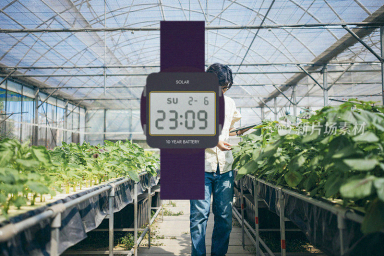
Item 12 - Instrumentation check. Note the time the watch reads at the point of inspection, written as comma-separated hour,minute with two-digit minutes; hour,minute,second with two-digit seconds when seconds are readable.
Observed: 23,09
